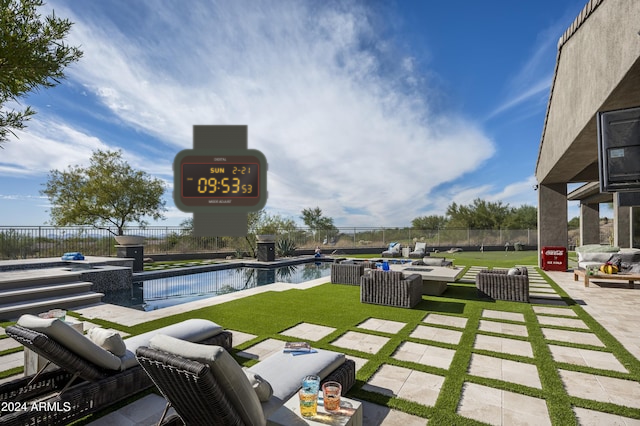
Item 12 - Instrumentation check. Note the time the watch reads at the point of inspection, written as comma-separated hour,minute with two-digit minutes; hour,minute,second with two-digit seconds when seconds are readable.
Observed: 9,53
